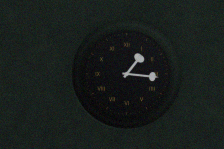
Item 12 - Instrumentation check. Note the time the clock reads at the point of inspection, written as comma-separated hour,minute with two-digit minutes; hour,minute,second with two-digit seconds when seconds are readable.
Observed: 1,16
